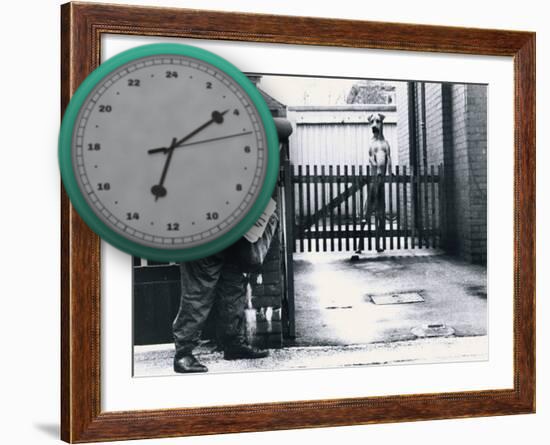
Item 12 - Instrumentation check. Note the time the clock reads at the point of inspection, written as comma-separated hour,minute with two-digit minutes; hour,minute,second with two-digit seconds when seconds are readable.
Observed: 13,09,13
